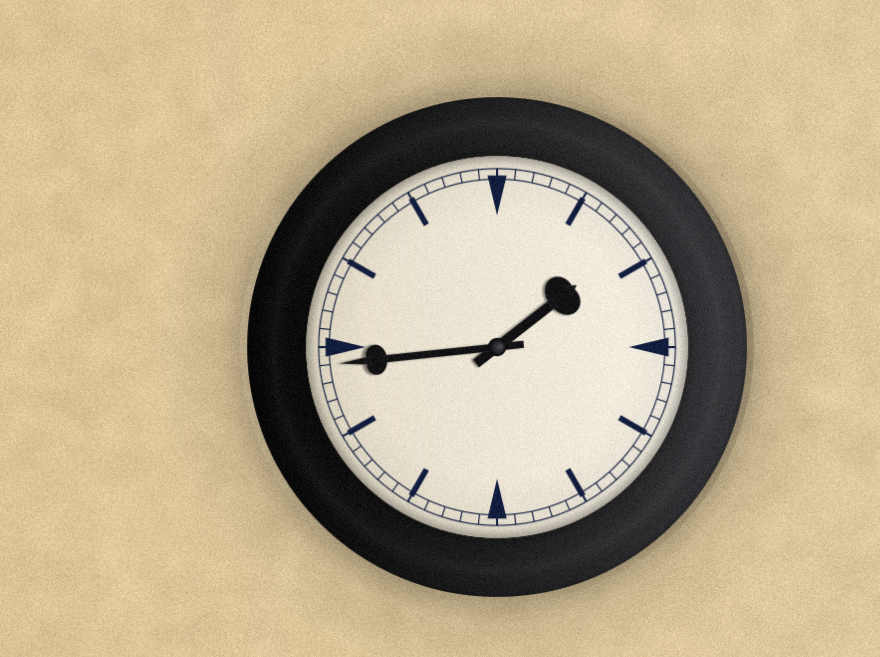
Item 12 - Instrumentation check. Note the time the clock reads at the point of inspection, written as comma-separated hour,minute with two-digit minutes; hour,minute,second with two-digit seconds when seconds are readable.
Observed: 1,44
